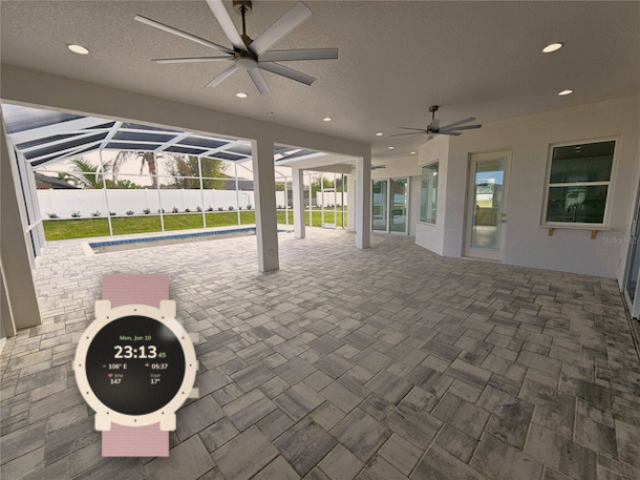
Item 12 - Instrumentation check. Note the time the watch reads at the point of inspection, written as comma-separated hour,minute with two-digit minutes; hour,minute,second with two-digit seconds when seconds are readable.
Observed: 23,13
